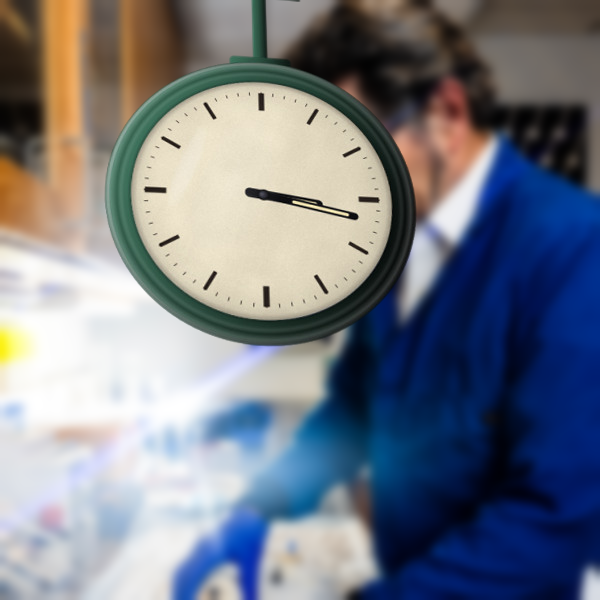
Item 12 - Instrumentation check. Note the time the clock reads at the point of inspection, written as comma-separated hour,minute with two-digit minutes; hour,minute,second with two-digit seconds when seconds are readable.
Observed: 3,17
